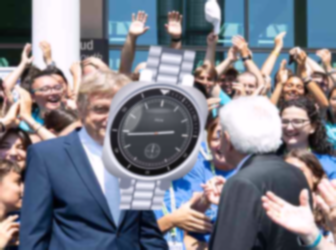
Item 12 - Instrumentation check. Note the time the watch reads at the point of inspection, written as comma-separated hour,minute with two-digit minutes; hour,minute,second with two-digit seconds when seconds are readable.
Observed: 2,44
